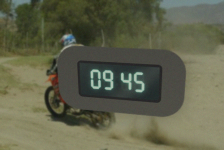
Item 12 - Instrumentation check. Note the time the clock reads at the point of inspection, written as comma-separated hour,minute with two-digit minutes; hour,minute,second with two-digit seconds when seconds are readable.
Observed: 9,45
